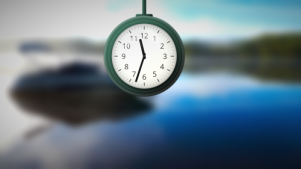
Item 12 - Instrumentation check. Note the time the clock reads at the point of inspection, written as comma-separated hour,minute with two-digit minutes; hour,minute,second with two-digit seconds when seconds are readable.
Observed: 11,33
